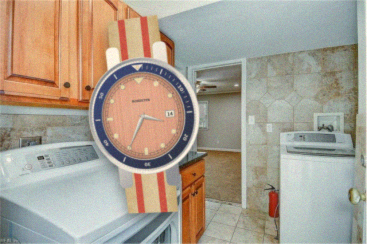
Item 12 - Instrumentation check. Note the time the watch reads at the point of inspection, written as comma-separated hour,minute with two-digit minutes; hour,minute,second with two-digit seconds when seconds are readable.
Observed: 3,35
